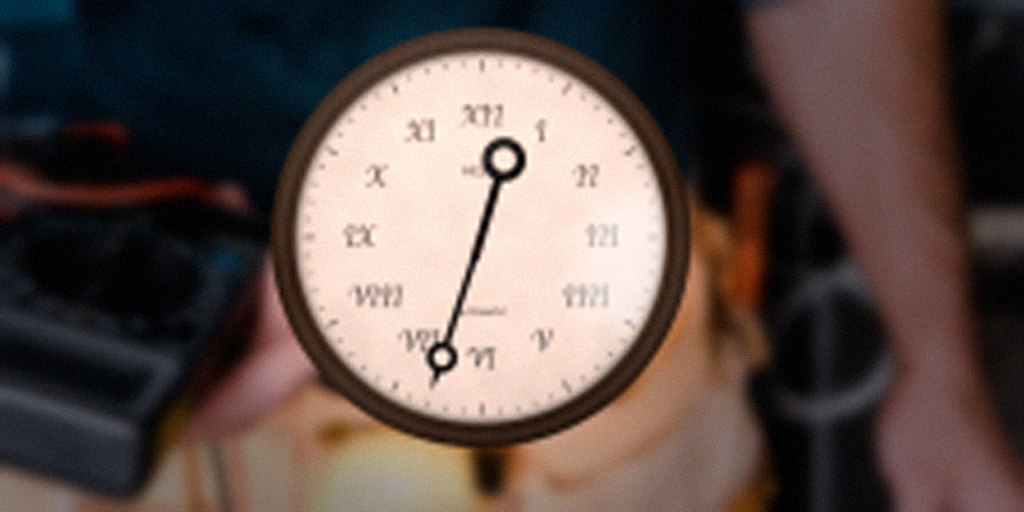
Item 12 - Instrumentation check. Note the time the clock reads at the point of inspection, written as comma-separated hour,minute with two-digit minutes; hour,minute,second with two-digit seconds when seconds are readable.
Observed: 12,33
